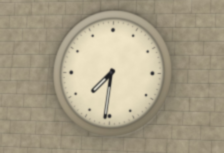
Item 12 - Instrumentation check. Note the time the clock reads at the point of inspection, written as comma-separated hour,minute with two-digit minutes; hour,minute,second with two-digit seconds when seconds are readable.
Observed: 7,31
